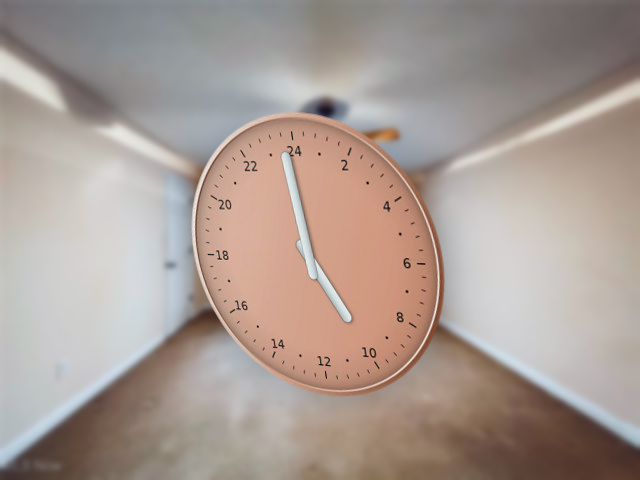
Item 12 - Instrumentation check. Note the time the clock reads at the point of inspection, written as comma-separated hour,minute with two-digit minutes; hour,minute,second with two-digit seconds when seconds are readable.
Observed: 9,59
